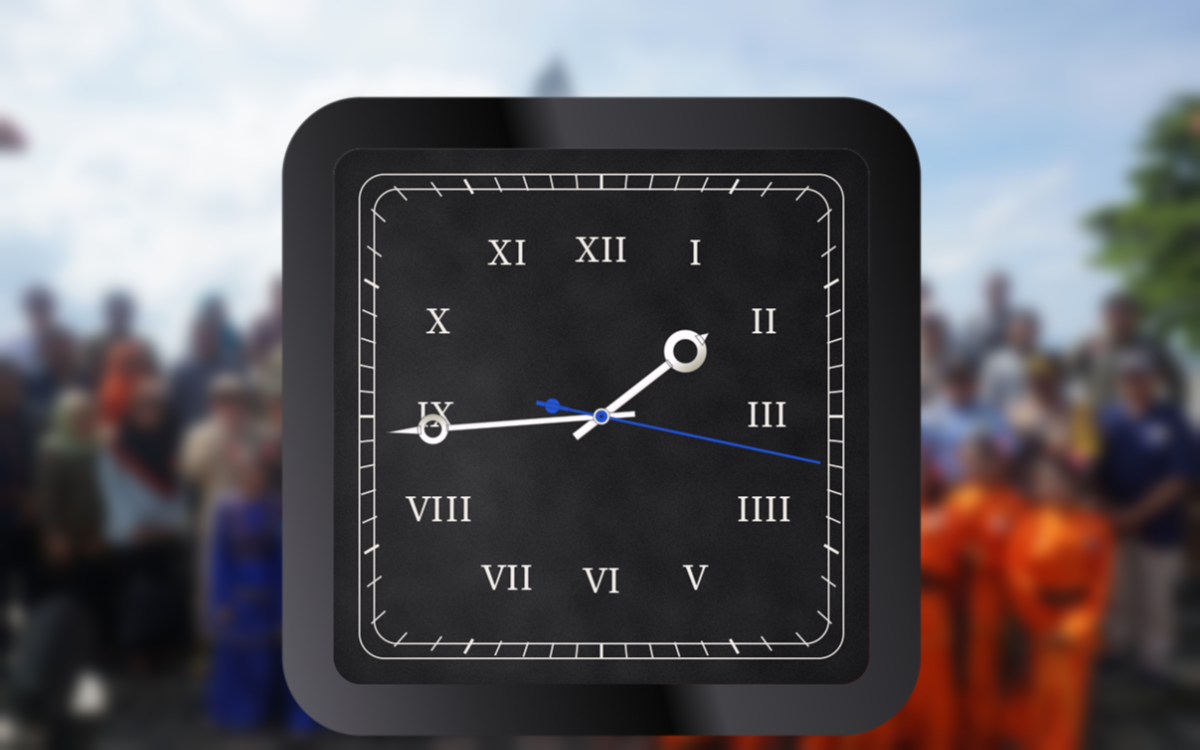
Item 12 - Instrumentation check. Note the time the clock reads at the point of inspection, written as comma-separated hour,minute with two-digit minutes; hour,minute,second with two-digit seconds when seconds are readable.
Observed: 1,44,17
